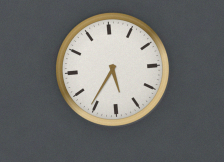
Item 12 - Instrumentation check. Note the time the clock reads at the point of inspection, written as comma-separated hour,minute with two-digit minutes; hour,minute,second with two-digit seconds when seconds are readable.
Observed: 5,36
